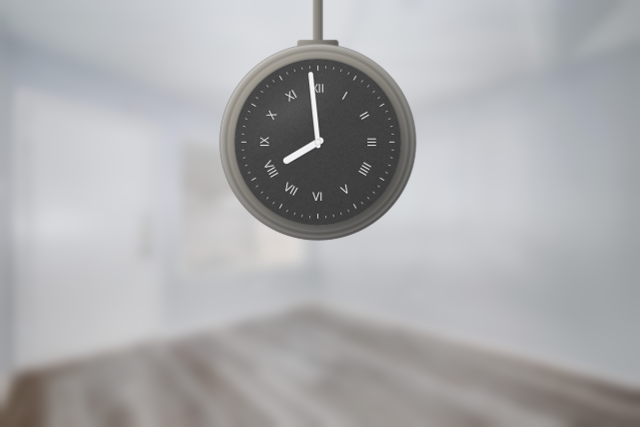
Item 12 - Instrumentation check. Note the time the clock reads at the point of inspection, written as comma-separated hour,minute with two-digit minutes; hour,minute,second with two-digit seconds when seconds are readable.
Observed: 7,59
